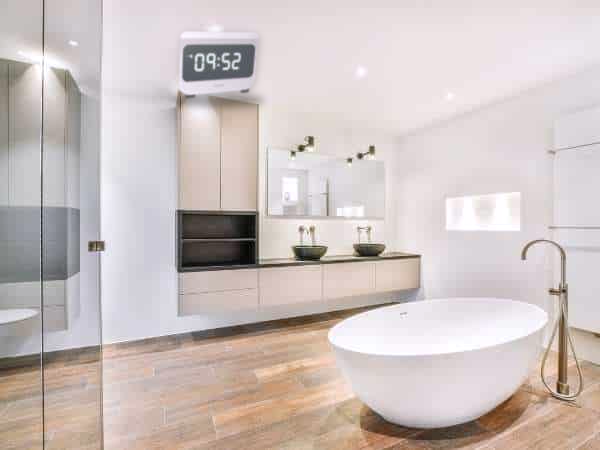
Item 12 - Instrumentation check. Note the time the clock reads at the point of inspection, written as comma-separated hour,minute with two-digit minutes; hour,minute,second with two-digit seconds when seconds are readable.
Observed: 9,52
